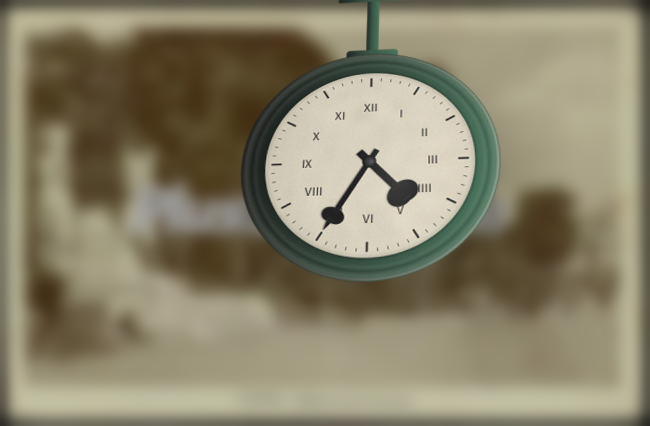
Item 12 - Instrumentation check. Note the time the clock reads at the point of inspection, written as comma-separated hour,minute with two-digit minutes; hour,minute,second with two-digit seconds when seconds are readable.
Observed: 4,35
